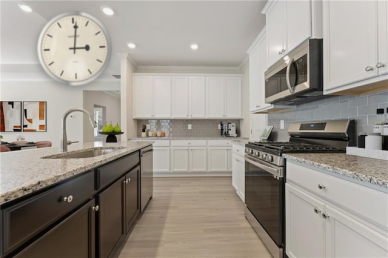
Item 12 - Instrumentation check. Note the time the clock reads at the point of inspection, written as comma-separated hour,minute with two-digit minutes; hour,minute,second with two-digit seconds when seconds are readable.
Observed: 3,01
